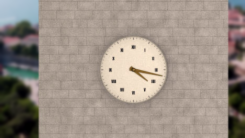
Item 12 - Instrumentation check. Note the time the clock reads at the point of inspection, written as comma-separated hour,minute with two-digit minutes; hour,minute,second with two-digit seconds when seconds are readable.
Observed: 4,17
